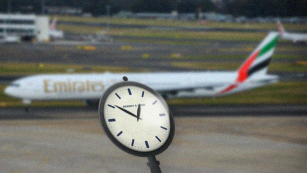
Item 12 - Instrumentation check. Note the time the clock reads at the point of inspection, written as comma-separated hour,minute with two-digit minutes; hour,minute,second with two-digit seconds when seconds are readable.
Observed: 12,51
